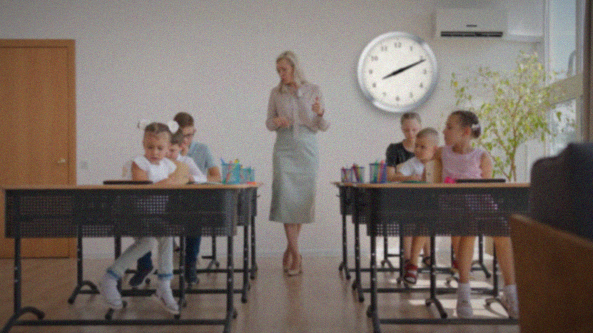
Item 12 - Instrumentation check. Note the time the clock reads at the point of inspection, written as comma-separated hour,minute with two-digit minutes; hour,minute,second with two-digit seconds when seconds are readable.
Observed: 8,11
